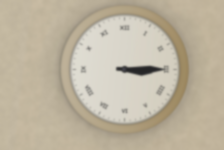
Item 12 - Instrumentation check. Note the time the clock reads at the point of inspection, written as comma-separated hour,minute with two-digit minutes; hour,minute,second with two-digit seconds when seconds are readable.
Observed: 3,15
